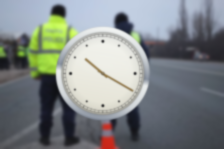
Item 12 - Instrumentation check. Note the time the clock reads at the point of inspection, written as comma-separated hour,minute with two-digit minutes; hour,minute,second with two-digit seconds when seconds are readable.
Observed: 10,20
